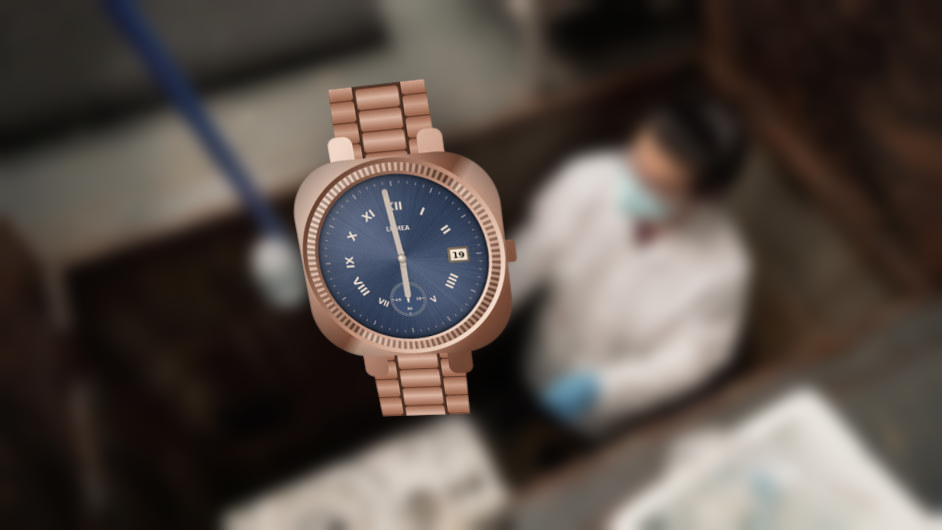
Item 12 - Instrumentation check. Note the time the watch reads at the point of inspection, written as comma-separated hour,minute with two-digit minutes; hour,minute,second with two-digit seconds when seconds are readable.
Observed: 5,59
